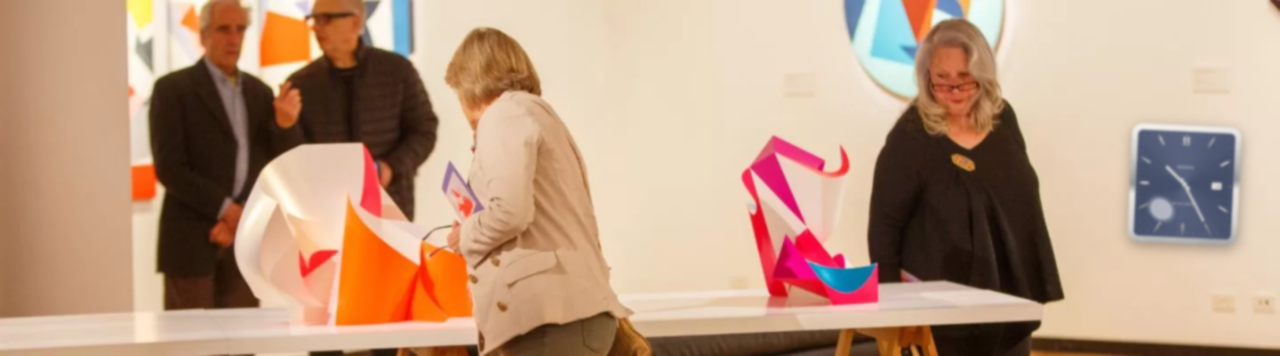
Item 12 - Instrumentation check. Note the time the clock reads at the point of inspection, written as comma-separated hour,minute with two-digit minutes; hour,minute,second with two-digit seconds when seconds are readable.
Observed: 10,25
